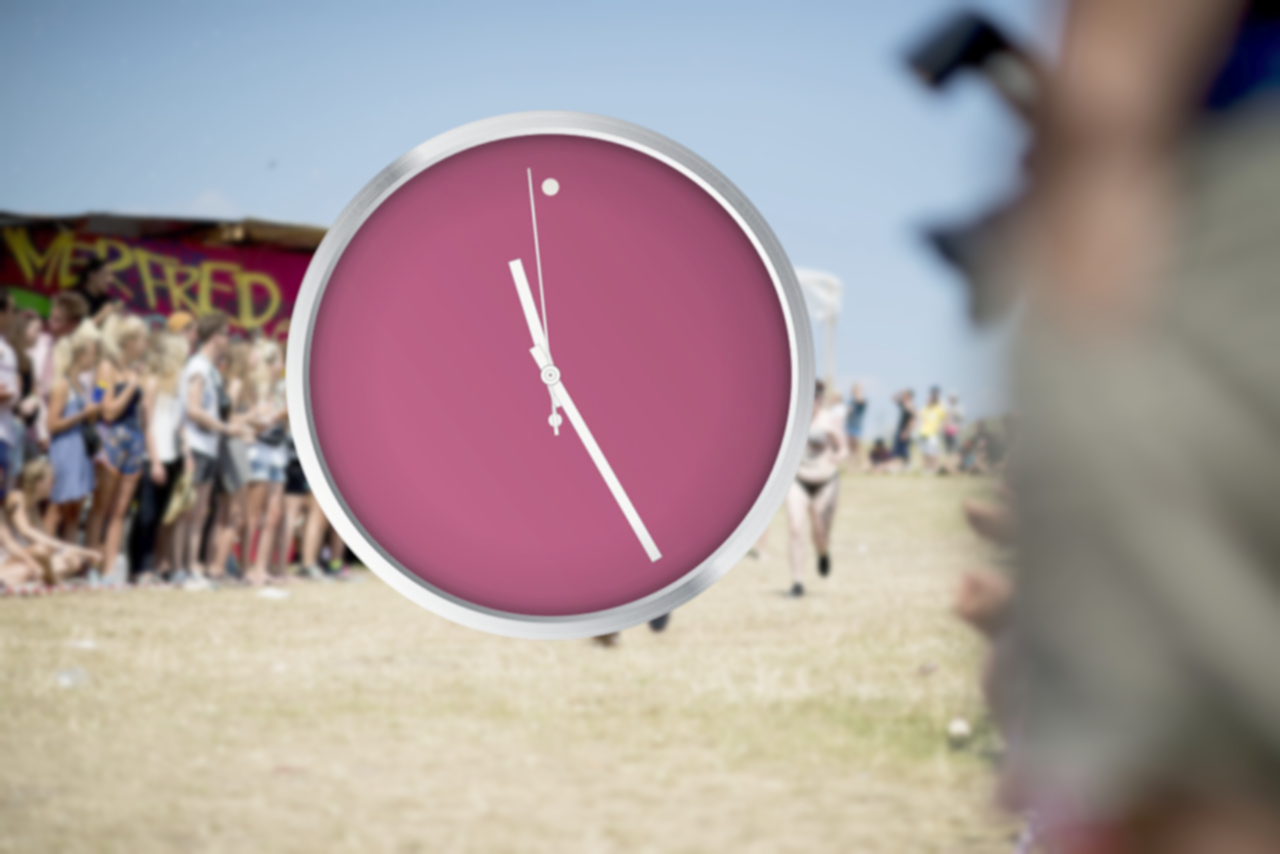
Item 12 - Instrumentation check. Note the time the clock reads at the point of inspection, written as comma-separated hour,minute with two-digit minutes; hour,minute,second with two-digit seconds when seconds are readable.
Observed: 11,24,59
